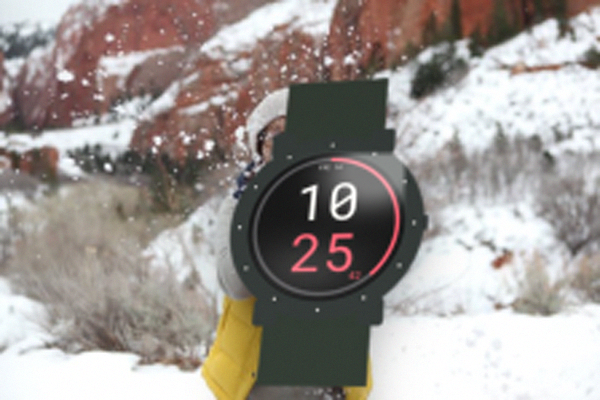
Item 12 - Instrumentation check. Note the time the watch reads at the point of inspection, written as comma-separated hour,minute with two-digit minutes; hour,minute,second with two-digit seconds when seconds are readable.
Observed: 10,25
